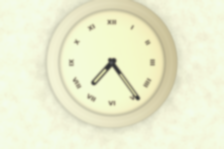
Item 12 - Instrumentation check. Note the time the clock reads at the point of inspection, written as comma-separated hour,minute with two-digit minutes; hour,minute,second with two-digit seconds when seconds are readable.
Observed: 7,24
